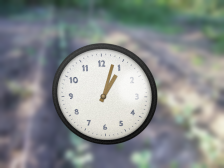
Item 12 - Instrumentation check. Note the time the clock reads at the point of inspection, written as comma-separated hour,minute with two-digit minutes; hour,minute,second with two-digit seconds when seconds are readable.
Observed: 1,03
